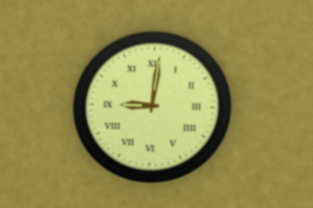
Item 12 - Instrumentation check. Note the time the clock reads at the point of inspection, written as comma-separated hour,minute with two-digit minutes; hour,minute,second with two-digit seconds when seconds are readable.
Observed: 9,01
